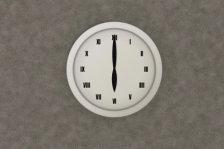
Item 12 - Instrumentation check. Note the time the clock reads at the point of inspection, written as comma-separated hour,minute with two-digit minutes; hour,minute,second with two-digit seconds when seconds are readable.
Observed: 6,00
